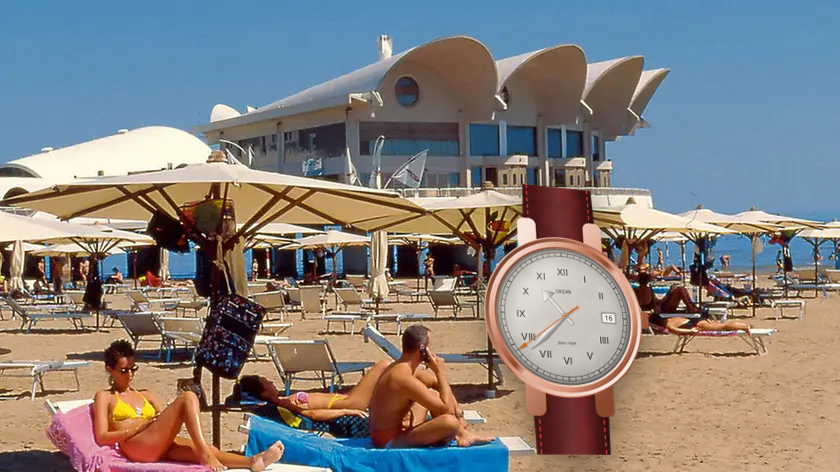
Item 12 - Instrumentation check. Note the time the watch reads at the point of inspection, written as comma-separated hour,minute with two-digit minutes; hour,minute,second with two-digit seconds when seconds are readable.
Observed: 10,37,39
